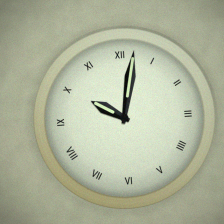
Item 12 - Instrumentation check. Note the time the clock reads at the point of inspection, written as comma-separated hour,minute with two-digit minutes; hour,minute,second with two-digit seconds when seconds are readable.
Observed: 10,02
